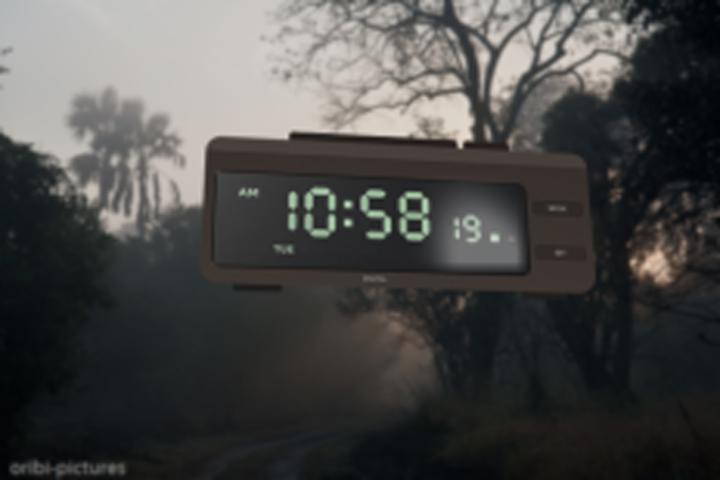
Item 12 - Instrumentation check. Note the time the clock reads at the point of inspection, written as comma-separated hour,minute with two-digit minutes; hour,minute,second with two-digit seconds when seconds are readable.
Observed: 10,58,19
